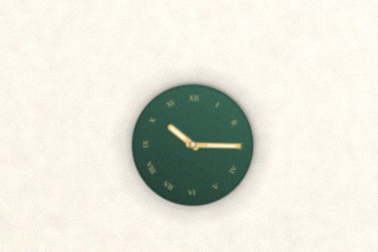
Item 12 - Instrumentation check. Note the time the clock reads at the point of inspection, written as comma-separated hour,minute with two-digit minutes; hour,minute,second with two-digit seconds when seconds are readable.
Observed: 10,15
